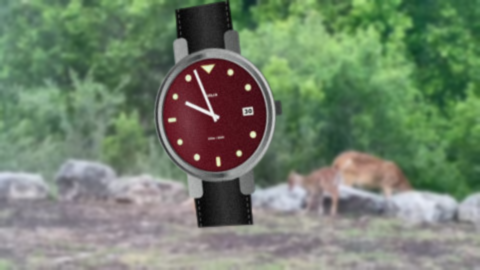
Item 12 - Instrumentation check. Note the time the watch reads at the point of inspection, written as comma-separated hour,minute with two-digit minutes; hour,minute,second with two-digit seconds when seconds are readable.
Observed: 9,57
